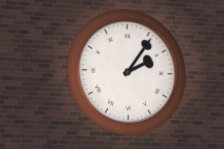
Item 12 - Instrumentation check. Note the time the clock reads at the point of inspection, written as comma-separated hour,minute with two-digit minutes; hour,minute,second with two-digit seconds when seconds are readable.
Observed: 2,06
